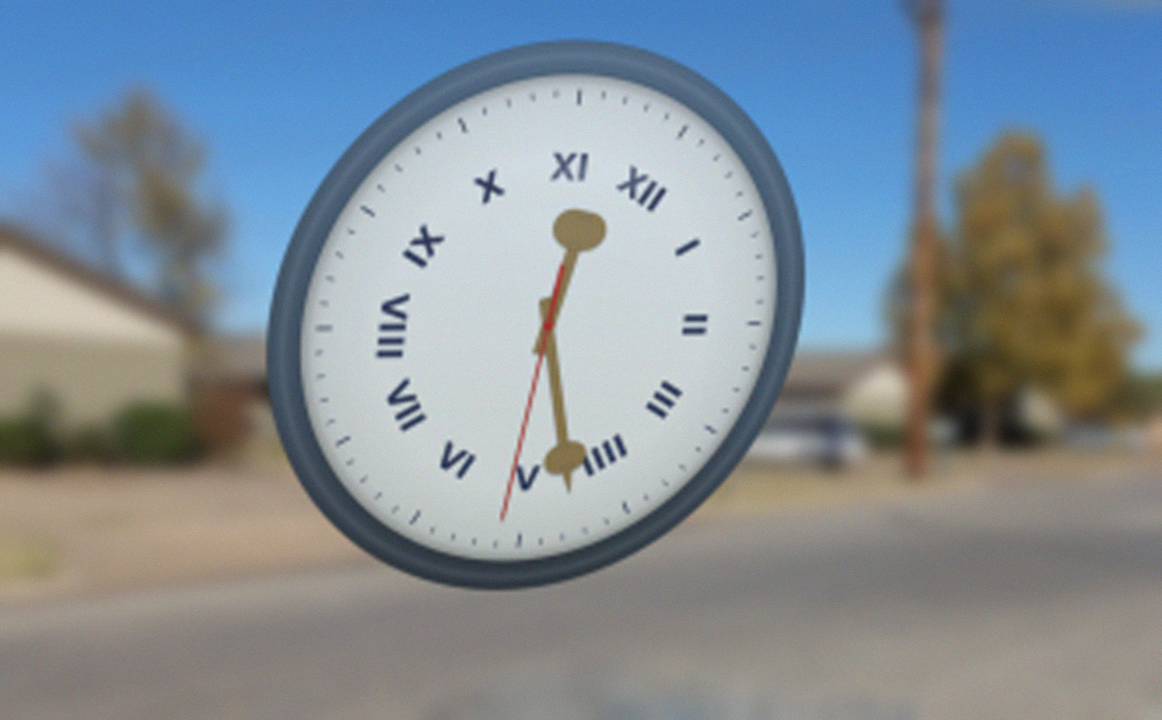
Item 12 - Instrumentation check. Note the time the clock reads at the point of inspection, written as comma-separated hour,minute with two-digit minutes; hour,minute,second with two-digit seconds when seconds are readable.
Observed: 11,22,26
